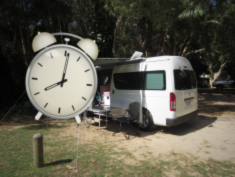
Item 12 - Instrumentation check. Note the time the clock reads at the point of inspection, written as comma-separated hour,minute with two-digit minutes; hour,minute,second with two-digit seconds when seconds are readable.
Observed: 8,01
